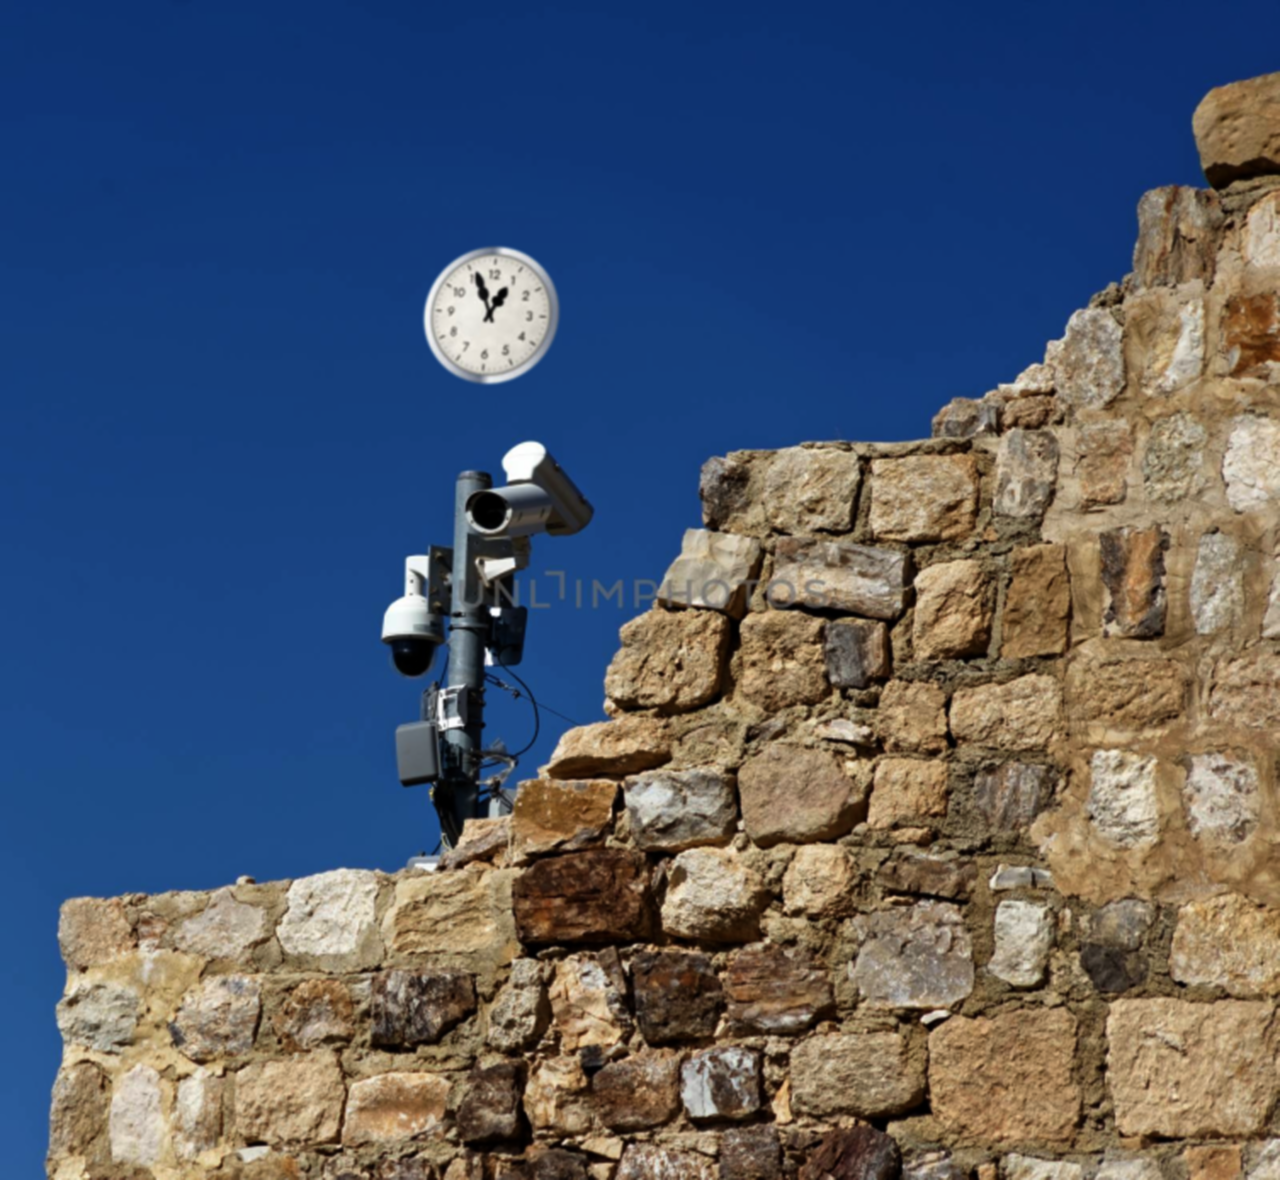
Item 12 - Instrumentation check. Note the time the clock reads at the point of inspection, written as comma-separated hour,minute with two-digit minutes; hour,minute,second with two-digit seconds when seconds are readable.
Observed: 12,56
